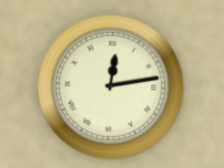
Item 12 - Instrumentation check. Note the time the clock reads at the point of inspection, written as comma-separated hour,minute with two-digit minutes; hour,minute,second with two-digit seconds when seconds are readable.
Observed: 12,13
